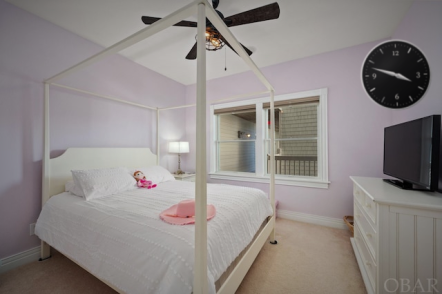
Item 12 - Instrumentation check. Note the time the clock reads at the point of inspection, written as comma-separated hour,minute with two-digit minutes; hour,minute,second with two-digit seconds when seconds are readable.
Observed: 3,48
